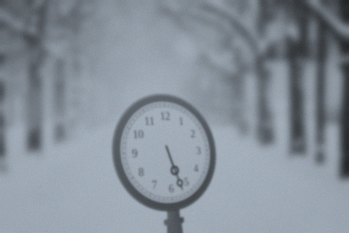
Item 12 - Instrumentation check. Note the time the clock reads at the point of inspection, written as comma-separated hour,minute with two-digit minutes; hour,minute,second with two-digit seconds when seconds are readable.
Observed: 5,27
